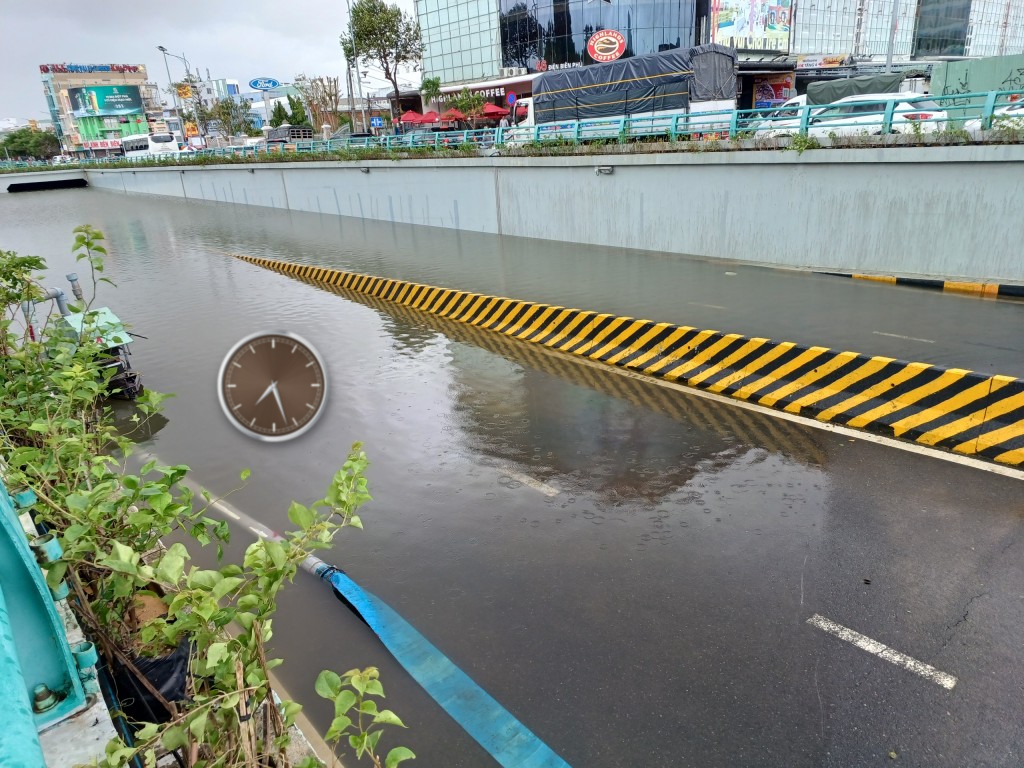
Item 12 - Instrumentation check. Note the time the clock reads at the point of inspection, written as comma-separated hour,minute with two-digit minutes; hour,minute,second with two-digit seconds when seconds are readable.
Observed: 7,27
